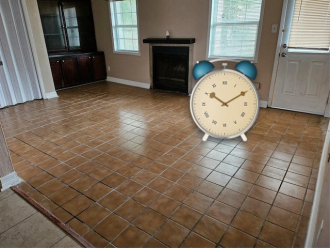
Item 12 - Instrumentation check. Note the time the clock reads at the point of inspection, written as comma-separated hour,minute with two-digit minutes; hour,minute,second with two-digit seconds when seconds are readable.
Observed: 10,10
